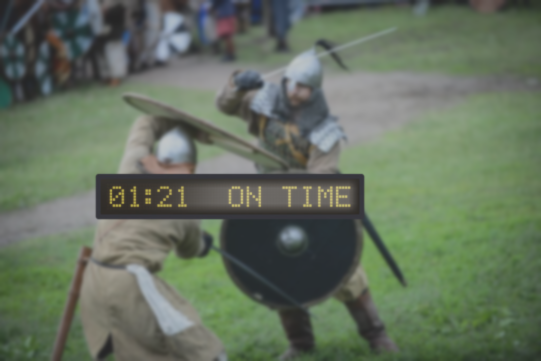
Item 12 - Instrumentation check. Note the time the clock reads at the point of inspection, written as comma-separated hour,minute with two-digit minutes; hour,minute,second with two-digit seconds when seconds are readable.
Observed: 1,21
